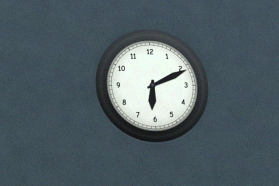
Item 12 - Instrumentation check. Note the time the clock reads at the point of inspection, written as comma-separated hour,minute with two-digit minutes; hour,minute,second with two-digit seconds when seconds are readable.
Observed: 6,11
